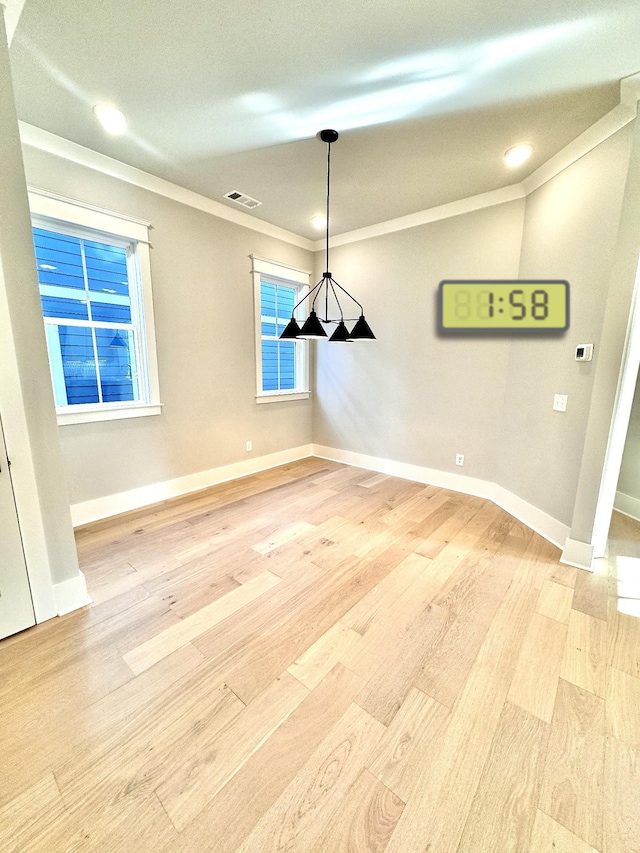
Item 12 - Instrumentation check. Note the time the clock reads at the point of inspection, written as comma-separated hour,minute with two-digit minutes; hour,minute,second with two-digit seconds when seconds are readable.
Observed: 1,58
